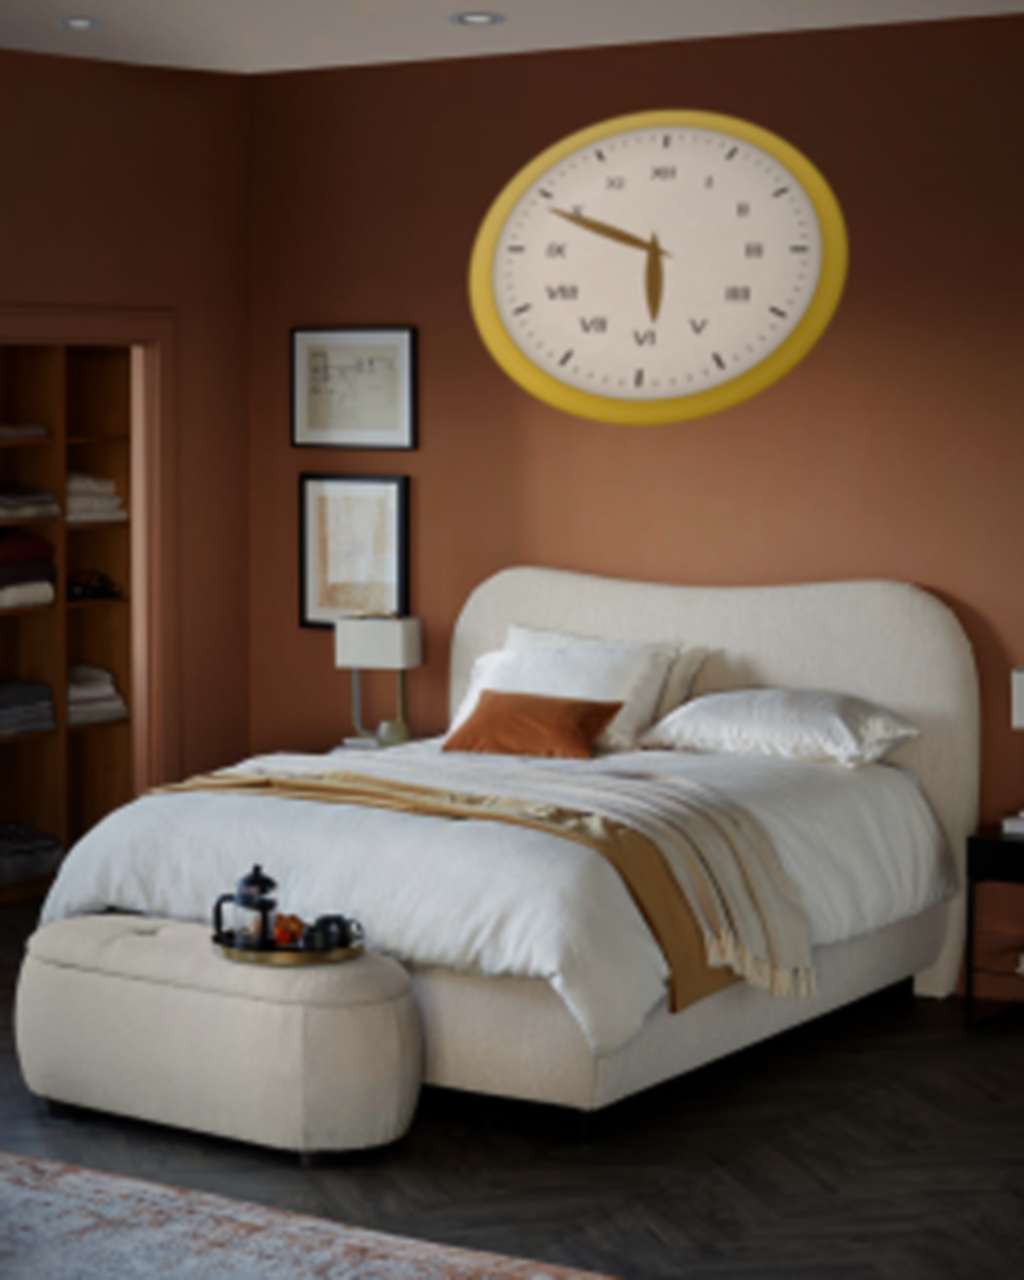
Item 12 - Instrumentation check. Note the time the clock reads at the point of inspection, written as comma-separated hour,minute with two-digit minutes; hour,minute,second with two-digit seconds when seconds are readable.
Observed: 5,49
